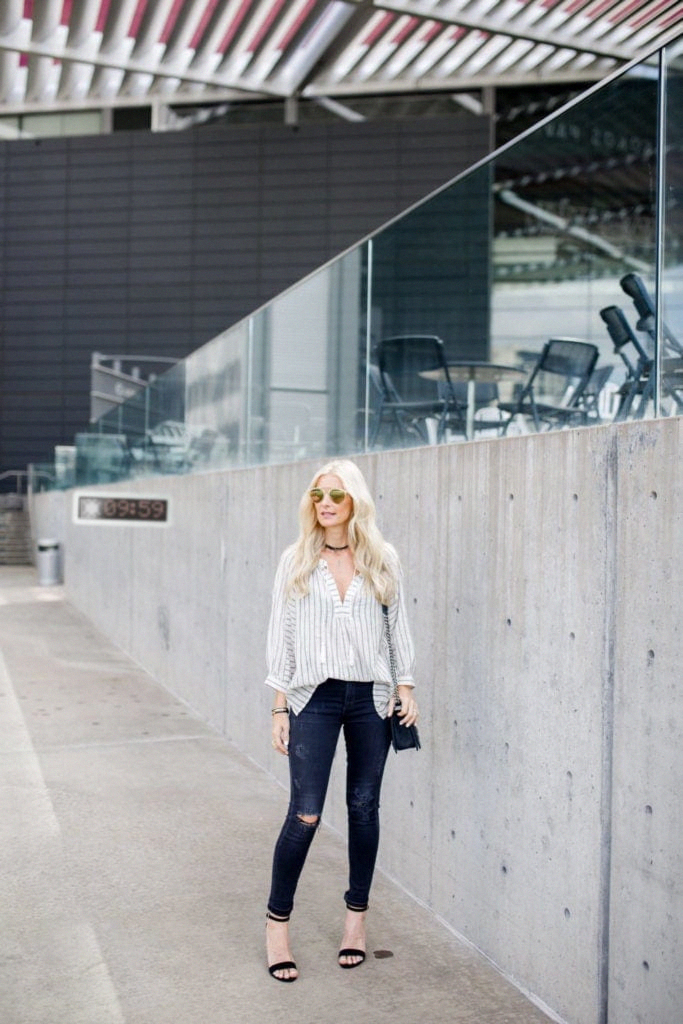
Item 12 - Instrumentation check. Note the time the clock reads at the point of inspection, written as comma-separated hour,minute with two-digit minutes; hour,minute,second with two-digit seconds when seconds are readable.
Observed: 9,59
